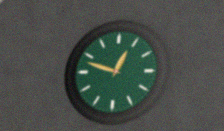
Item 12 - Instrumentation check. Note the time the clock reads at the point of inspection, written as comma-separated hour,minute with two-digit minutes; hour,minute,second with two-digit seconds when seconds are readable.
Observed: 12,48
